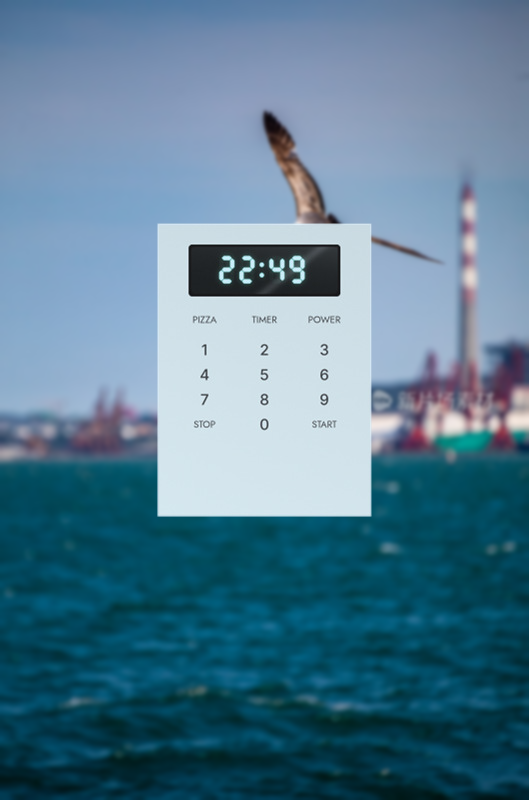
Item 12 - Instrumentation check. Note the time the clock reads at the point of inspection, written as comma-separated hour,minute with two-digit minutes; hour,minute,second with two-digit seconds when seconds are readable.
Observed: 22,49
